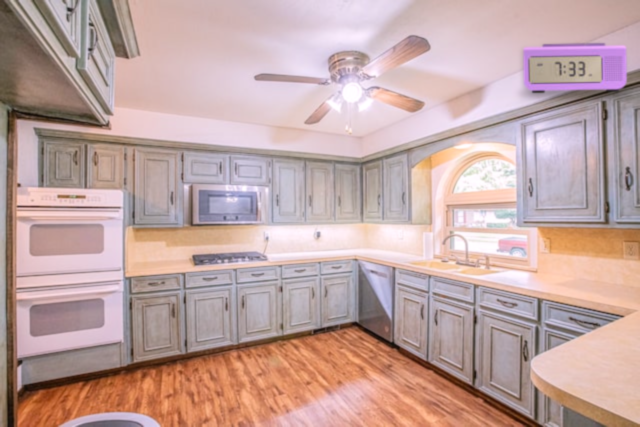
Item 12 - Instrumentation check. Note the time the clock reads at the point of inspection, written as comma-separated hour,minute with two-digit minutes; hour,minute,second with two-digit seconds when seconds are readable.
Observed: 7,33
